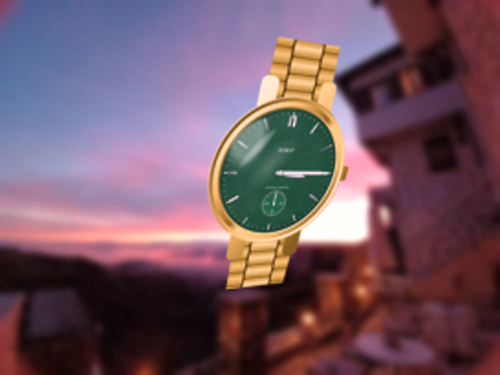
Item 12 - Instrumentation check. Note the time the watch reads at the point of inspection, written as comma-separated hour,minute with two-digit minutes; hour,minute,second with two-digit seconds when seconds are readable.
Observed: 3,15
